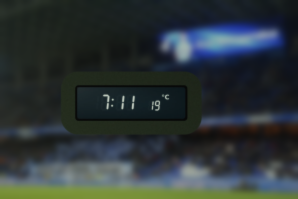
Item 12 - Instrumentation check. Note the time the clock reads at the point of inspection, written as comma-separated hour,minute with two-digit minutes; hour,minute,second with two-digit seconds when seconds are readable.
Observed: 7,11
